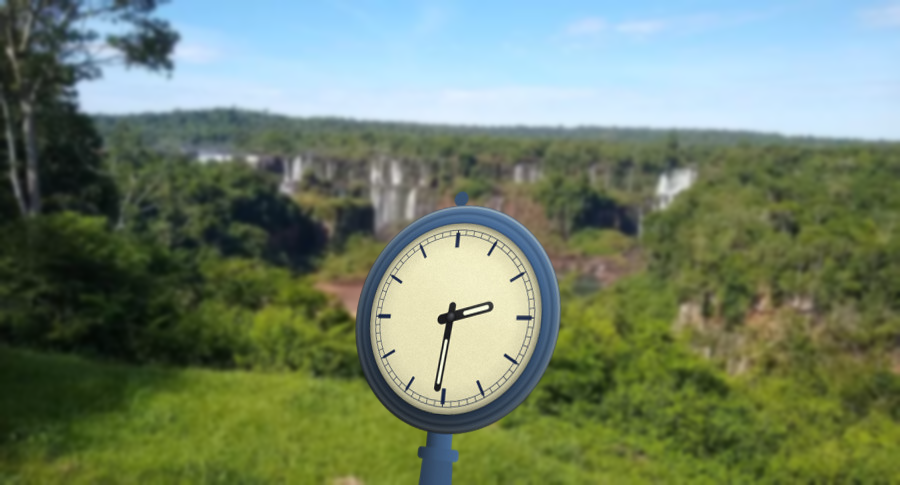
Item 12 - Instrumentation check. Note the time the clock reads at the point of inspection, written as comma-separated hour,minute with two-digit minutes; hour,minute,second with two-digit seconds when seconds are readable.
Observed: 2,31
